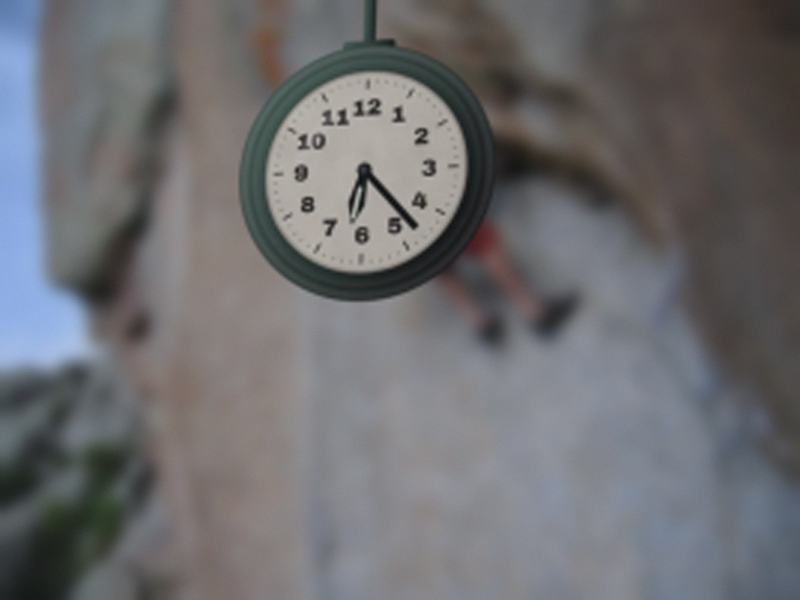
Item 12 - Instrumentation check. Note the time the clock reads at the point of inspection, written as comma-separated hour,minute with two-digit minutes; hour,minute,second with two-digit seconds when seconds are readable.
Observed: 6,23
